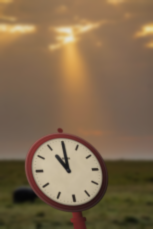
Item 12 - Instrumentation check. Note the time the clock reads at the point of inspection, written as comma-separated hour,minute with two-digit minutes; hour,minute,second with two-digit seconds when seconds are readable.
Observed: 11,00
